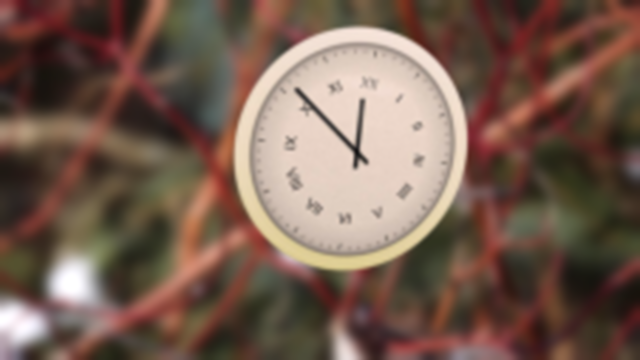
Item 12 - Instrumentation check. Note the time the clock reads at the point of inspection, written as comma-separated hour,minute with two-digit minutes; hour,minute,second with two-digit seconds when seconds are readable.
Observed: 11,51
